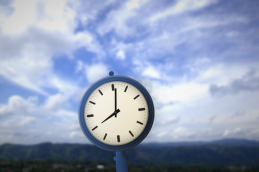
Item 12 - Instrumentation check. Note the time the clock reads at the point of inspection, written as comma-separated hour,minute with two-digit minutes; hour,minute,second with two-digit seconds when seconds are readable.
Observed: 8,01
